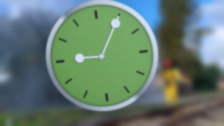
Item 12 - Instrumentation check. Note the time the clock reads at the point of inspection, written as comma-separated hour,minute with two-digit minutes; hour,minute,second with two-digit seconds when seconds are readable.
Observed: 9,05
